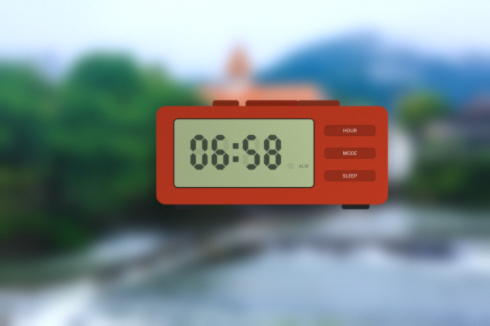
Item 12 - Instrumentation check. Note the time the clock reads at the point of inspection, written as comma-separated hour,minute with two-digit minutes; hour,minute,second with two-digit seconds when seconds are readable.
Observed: 6,58
